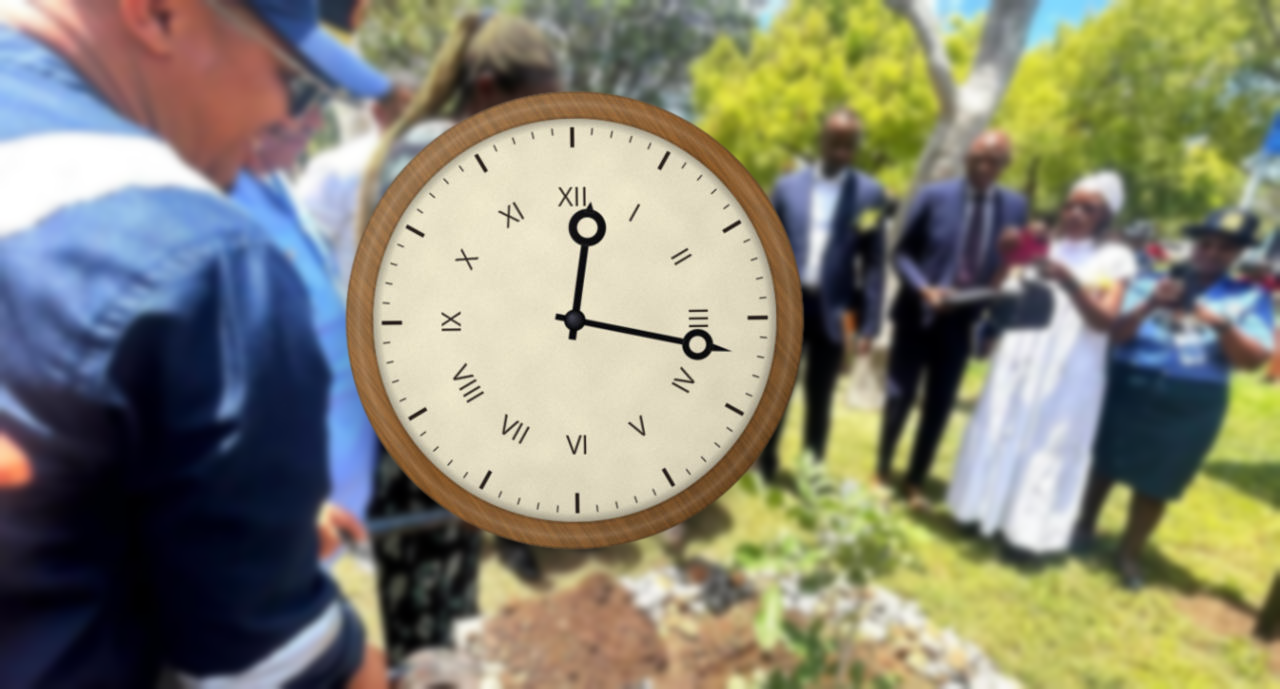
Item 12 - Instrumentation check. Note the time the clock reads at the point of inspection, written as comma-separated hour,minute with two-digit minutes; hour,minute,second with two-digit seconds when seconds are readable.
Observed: 12,17
